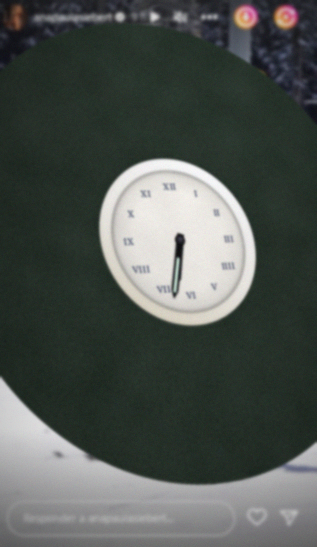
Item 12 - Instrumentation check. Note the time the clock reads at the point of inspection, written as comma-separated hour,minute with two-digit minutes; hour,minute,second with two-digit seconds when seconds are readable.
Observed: 6,33
